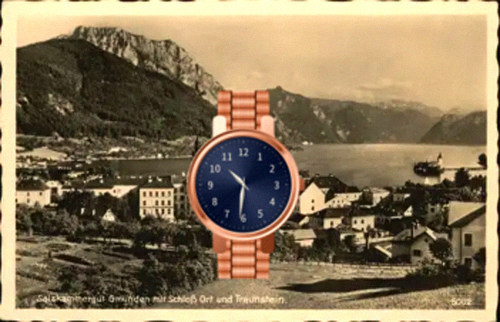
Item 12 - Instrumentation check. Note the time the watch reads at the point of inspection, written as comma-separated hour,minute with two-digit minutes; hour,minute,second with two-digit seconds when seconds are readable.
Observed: 10,31
